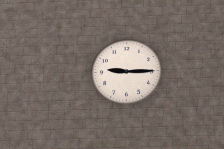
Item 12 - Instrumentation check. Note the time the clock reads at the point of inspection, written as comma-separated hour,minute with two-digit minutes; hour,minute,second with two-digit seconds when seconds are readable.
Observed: 9,15
